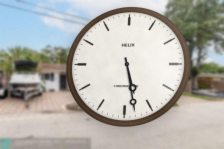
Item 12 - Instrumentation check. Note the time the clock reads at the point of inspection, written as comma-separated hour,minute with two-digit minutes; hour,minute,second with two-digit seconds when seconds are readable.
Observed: 5,28
